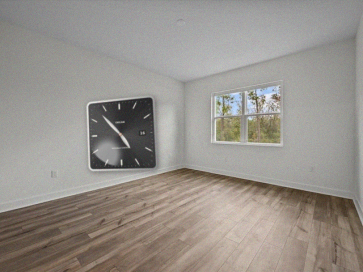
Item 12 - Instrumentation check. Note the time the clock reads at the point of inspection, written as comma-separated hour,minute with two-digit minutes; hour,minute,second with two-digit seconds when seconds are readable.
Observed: 4,53
